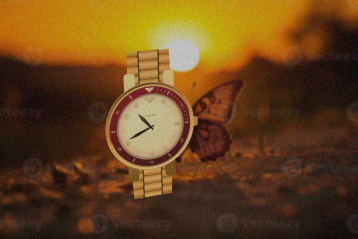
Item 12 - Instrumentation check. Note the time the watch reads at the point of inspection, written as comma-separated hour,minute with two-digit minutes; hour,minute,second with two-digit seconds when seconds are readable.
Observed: 10,41
